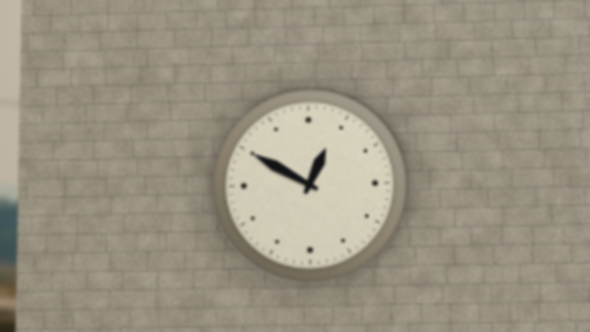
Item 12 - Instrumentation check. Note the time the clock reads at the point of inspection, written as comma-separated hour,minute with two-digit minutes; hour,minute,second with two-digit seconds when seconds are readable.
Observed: 12,50
